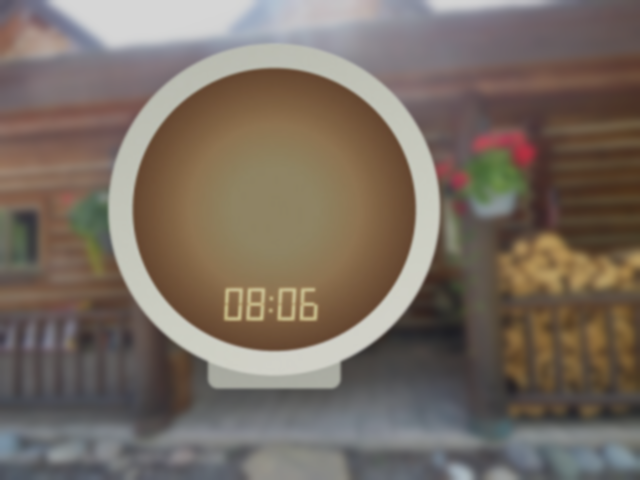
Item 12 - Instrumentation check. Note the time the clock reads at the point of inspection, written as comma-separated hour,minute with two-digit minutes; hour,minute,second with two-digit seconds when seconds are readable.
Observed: 8,06
